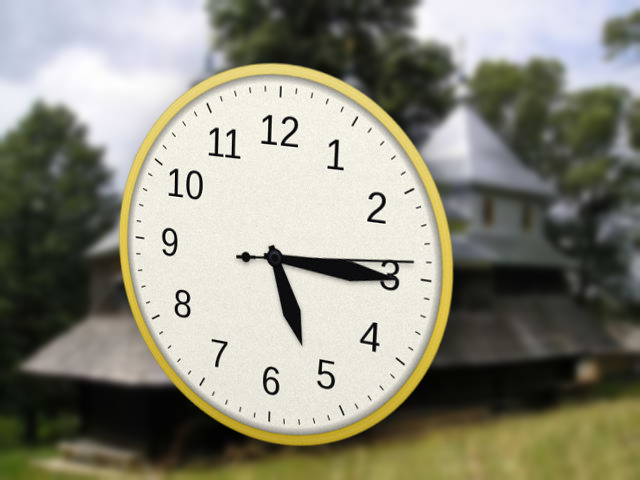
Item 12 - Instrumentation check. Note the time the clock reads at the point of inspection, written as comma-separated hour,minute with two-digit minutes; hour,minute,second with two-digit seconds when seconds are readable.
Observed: 5,15,14
